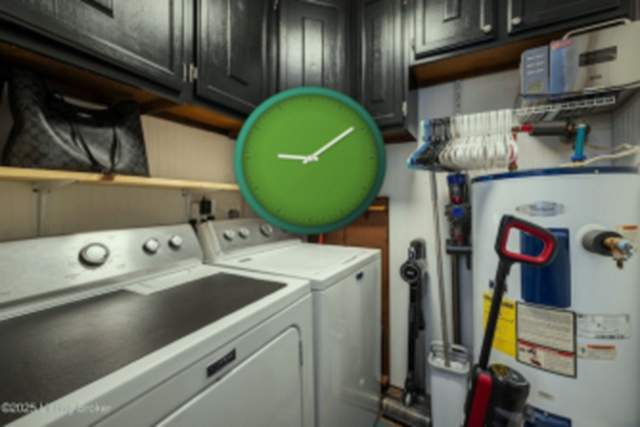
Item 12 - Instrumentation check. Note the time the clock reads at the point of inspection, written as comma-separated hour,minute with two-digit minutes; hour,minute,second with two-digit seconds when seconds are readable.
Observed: 9,09
